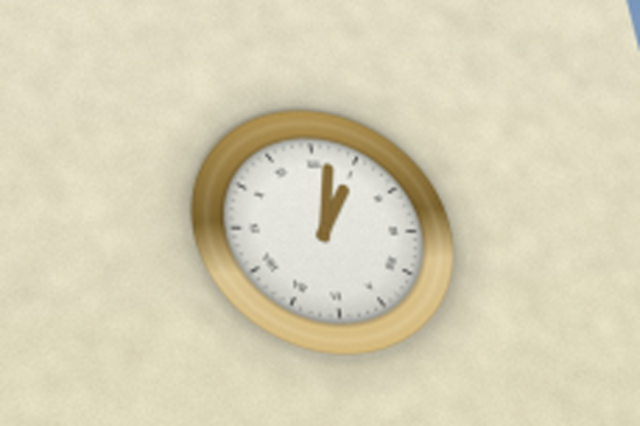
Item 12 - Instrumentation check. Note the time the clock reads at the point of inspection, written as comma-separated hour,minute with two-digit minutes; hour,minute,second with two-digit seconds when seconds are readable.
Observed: 1,02
